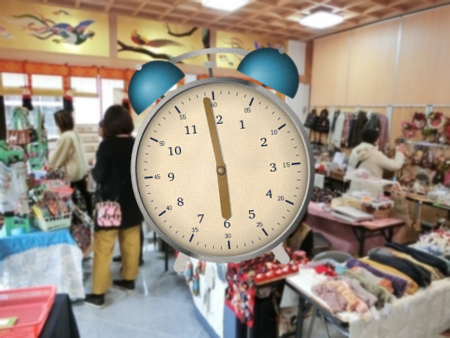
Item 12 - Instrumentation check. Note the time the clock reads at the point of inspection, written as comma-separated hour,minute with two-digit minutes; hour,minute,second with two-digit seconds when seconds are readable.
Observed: 5,59
